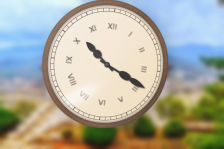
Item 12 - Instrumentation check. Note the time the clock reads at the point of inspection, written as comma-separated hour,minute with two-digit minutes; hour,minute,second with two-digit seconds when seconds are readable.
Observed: 10,19
